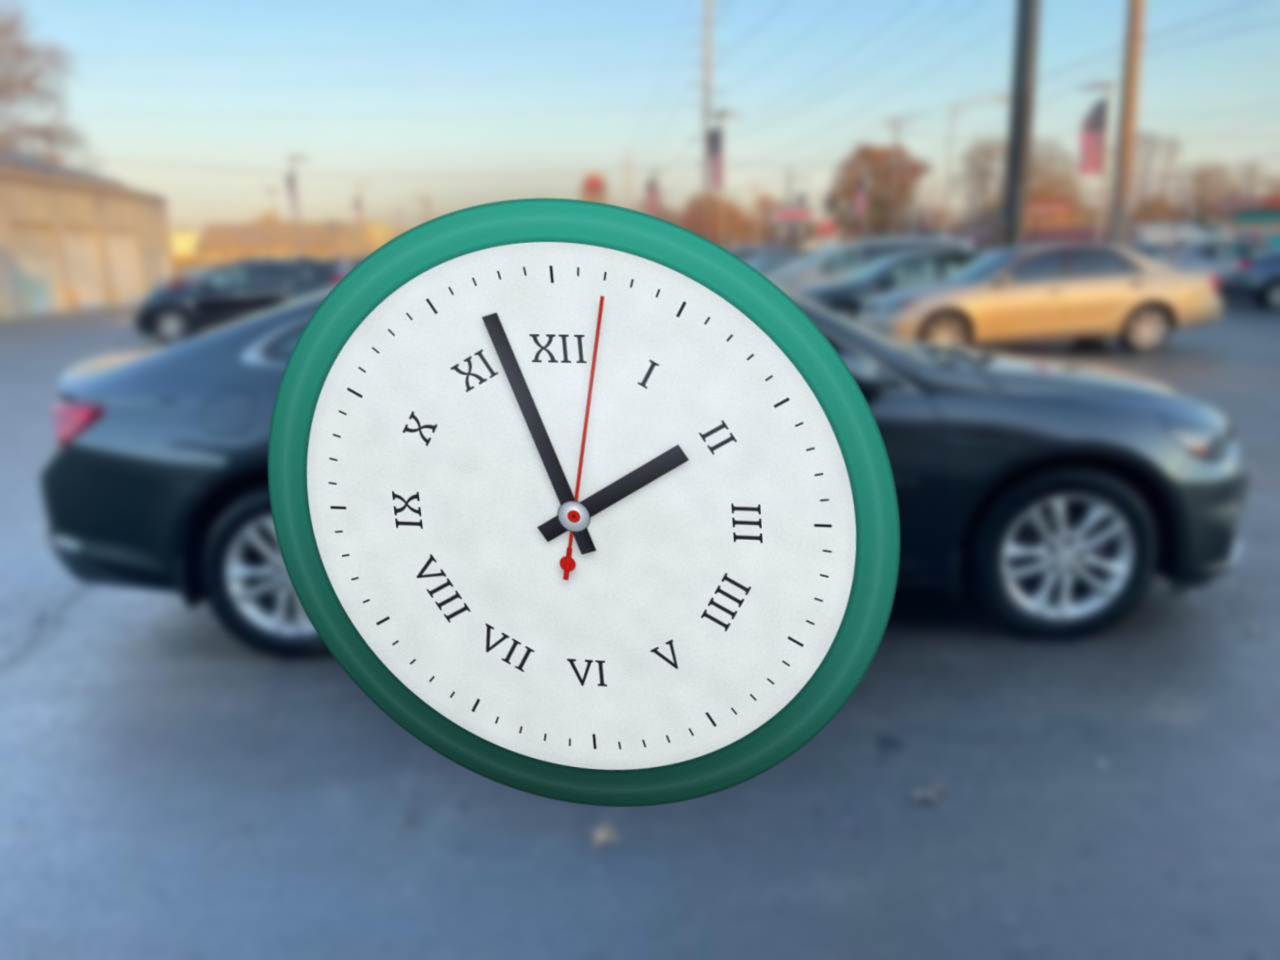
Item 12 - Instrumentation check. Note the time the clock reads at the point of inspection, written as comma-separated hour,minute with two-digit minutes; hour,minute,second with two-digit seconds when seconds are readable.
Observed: 1,57,02
